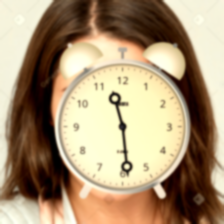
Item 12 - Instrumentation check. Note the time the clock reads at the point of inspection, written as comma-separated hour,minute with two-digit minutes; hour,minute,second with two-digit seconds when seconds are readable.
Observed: 11,29
